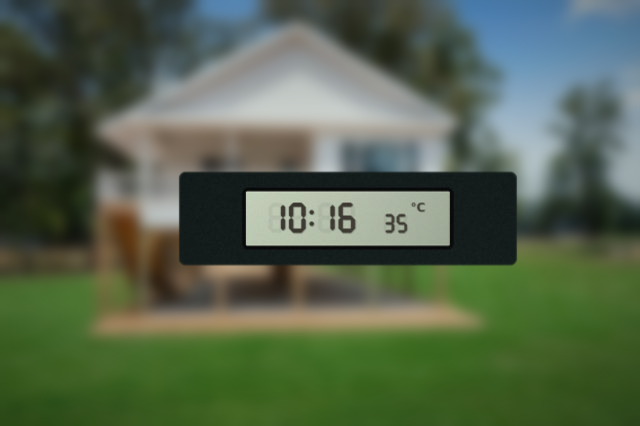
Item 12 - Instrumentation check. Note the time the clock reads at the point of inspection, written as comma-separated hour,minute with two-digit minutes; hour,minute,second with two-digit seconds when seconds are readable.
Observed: 10,16
